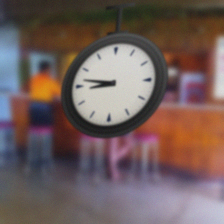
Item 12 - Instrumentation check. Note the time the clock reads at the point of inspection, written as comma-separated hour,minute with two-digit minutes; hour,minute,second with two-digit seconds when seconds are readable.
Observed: 8,47
